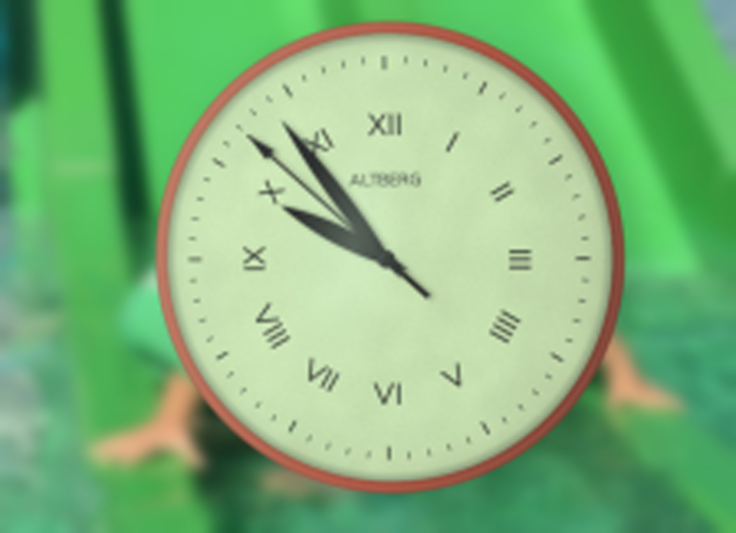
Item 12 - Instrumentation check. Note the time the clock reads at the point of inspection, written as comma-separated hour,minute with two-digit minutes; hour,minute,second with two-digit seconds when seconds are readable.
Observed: 9,53,52
